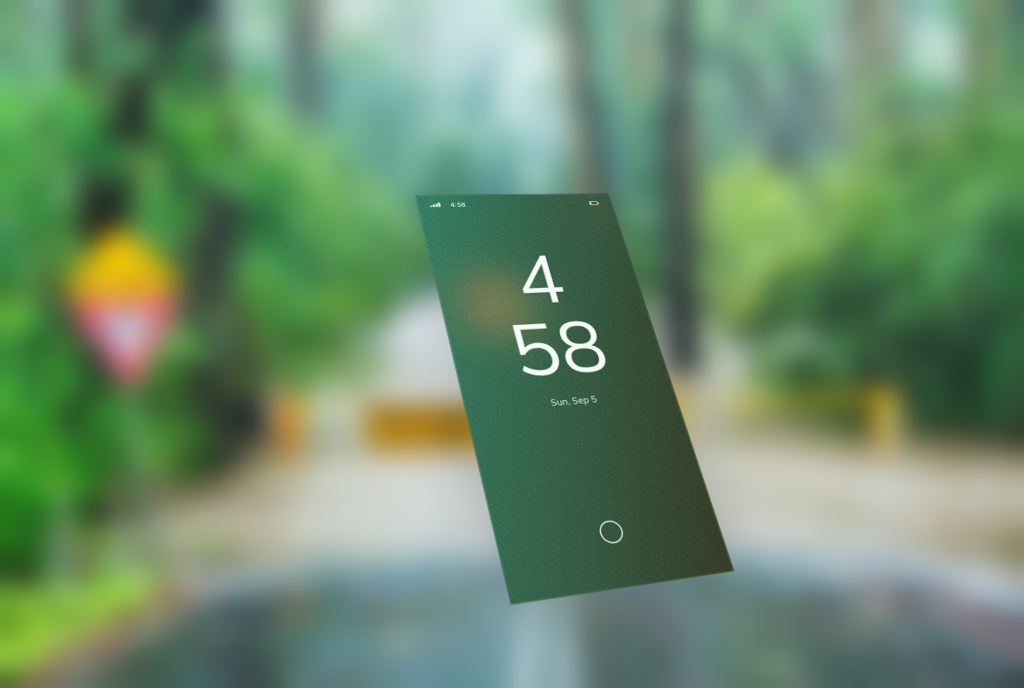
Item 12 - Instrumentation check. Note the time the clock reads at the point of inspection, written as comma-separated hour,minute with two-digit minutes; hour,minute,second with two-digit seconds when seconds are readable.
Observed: 4,58
